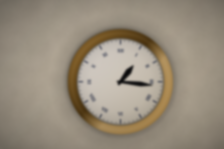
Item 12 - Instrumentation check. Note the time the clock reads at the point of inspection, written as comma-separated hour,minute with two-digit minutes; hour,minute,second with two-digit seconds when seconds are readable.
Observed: 1,16
